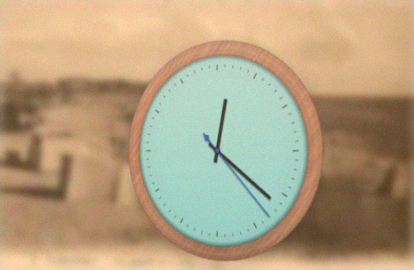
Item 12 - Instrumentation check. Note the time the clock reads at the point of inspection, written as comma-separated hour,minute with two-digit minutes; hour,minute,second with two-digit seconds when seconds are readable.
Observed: 12,21,23
